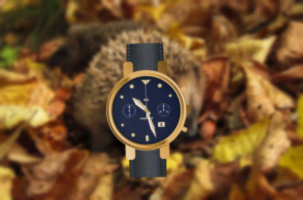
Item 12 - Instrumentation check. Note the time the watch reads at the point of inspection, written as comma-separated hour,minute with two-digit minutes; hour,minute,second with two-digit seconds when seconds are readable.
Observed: 10,27
